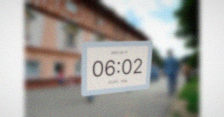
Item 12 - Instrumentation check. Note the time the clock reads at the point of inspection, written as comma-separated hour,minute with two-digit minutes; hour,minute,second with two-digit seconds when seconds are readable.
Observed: 6,02
